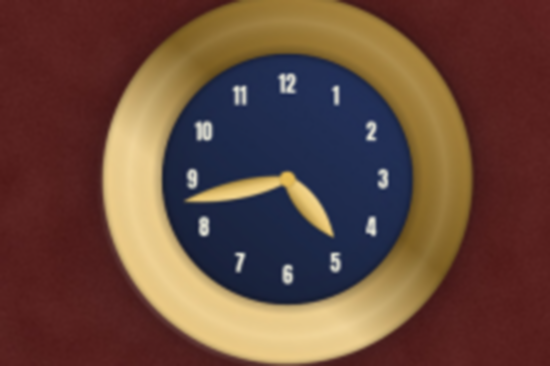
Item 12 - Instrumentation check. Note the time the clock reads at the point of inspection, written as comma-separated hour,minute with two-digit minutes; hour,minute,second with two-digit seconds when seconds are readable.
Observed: 4,43
